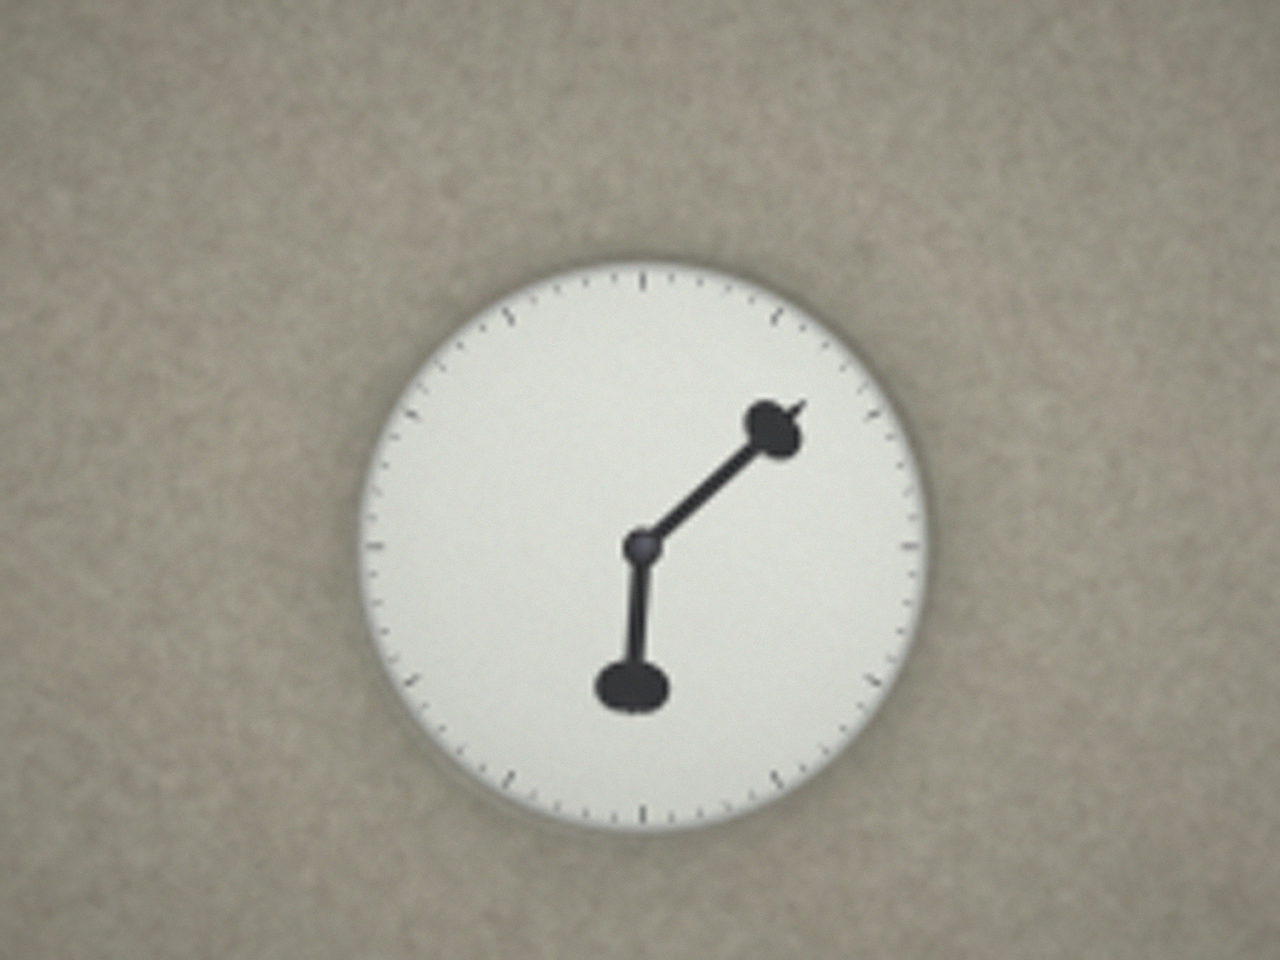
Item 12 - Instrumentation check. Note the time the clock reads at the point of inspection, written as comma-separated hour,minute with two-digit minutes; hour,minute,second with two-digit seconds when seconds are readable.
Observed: 6,08
